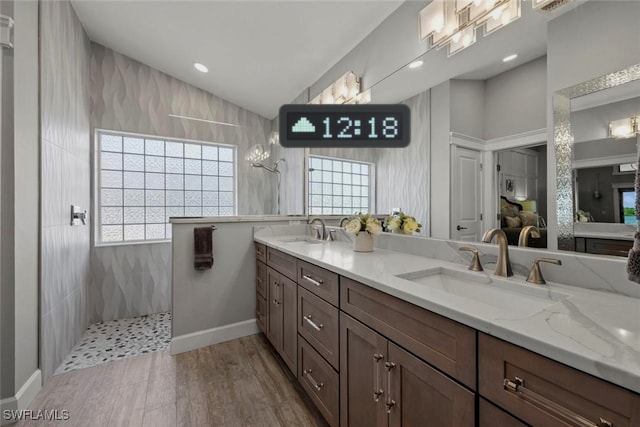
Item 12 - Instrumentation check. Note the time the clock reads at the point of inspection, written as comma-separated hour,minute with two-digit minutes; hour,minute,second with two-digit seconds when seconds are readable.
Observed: 12,18
